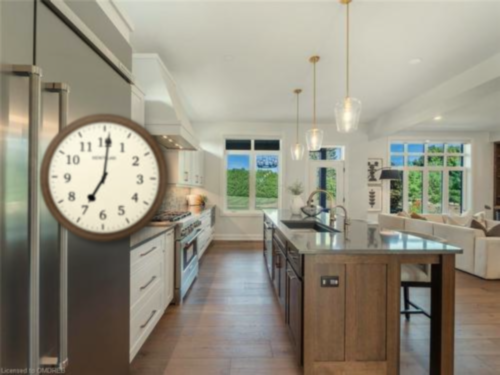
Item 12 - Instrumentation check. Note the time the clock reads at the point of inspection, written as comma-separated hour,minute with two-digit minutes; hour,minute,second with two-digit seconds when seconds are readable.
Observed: 7,01
